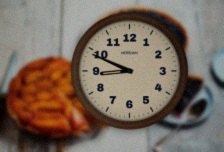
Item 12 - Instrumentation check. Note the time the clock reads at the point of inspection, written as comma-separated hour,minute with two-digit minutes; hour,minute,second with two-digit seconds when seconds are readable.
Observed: 8,49
